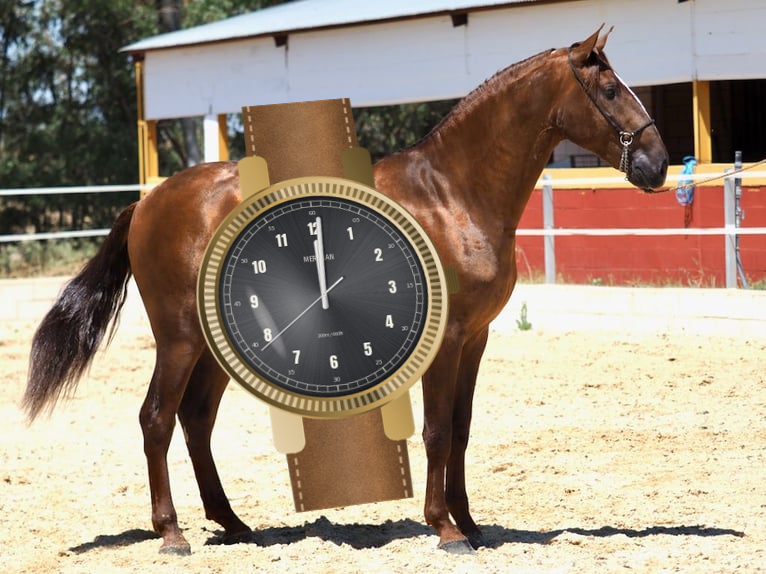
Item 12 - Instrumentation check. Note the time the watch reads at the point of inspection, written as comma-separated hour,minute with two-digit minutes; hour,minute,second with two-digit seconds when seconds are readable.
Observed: 12,00,39
